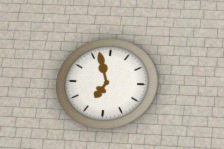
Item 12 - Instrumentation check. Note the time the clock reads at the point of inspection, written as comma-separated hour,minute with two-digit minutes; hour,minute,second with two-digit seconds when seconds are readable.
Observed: 6,57
